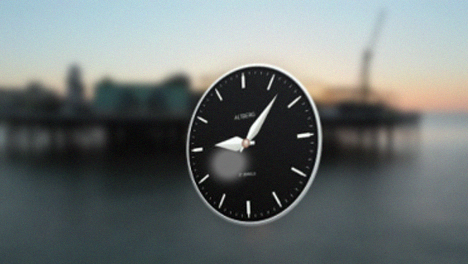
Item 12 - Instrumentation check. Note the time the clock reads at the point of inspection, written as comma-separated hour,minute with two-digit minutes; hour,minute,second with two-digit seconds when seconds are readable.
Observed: 9,07
